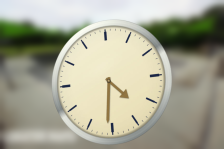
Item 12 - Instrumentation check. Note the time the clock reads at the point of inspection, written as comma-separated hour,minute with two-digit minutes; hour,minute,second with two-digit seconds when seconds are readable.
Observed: 4,31
